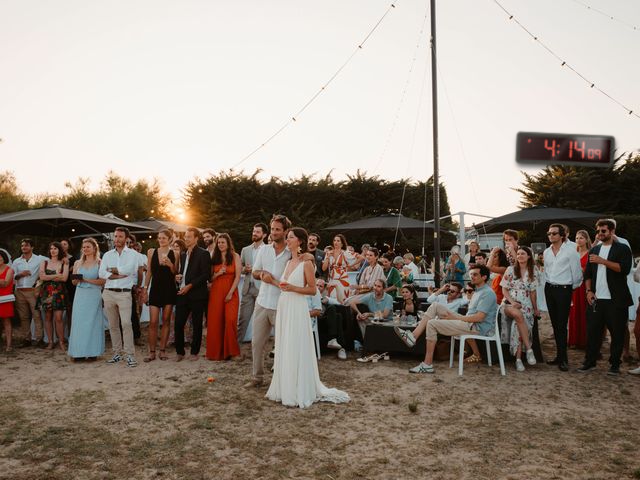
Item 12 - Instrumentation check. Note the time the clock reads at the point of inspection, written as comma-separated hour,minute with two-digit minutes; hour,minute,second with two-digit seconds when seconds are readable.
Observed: 4,14
